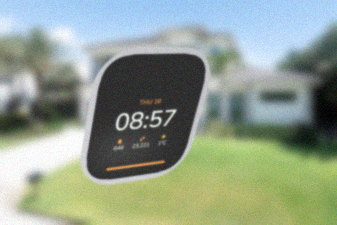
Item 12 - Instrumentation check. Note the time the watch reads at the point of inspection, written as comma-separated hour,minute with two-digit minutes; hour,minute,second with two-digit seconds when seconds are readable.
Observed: 8,57
